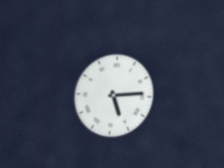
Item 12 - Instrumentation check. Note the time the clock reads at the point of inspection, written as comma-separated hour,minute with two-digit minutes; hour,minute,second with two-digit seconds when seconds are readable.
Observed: 5,14
